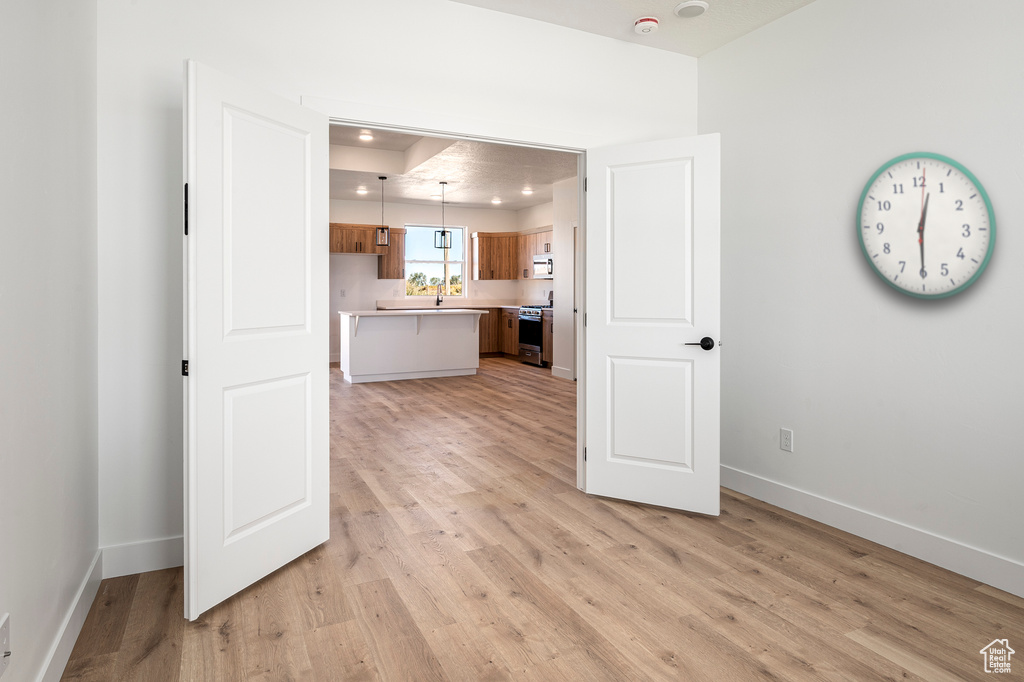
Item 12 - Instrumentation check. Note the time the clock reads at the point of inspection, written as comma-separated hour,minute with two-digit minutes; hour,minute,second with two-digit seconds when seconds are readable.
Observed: 12,30,01
